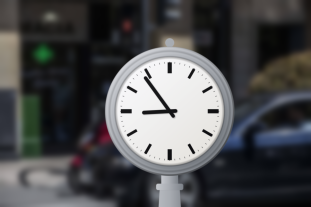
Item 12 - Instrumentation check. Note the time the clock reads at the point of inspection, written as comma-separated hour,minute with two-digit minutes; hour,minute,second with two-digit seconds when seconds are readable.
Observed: 8,54
